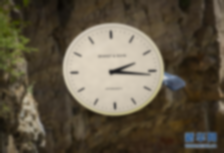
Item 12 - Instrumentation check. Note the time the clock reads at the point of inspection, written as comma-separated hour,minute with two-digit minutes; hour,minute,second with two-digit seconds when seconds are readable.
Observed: 2,16
